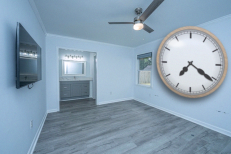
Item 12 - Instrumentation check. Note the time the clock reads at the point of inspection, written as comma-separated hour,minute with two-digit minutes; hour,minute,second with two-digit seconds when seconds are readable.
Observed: 7,21
